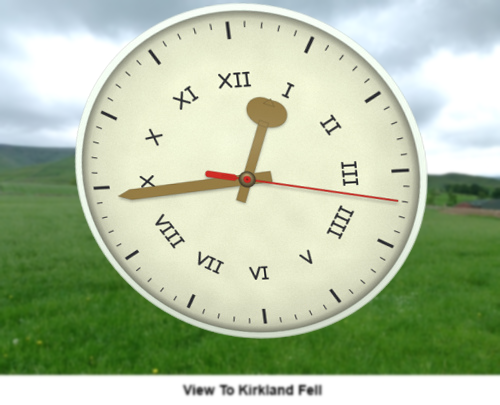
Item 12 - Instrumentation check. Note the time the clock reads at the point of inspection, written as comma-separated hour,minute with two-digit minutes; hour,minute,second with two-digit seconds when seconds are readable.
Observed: 12,44,17
